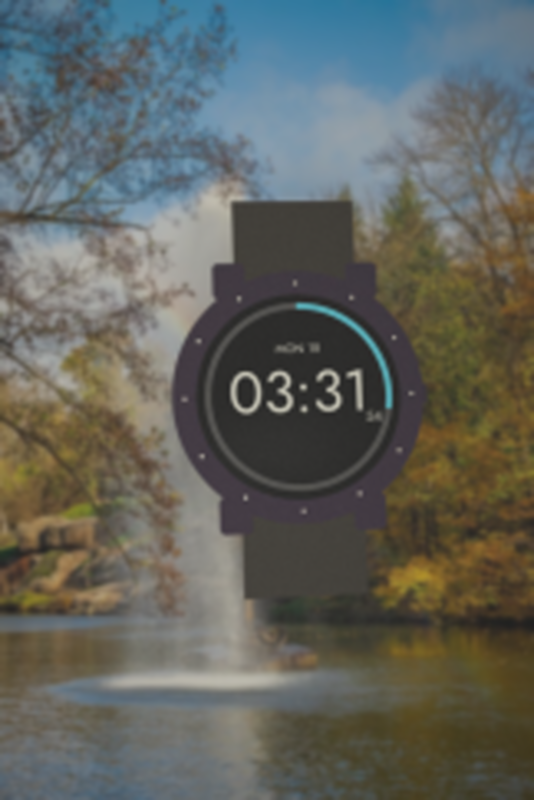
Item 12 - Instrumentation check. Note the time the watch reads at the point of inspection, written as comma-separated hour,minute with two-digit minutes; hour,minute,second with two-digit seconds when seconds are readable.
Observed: 3,31
